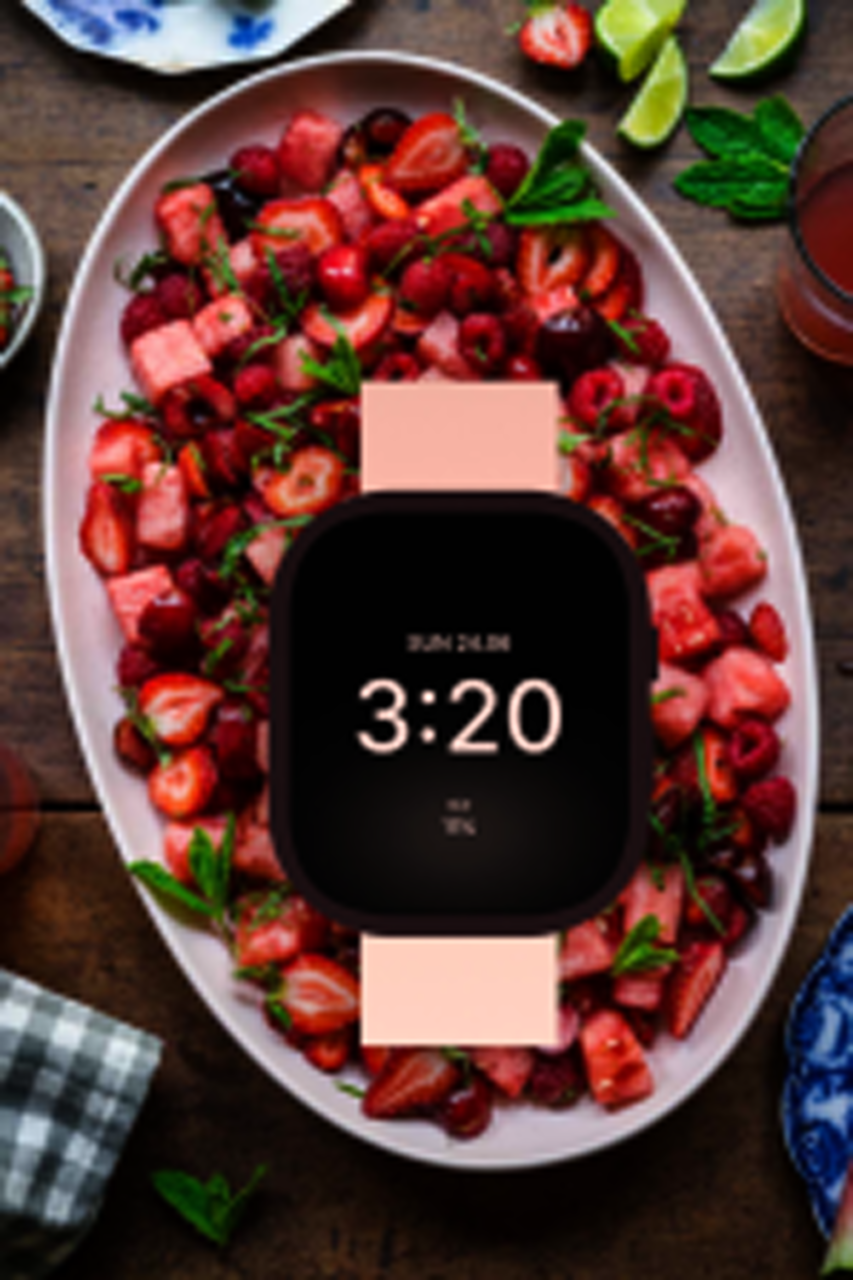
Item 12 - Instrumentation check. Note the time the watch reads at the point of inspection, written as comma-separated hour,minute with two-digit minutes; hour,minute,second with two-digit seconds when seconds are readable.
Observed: 3,20
